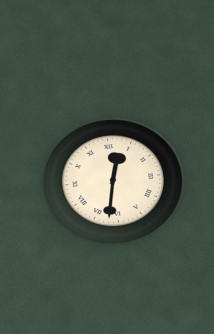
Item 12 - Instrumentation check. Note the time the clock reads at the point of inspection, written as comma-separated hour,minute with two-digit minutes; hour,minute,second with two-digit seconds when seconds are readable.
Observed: 12,32
